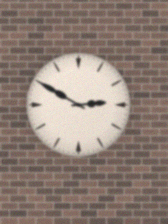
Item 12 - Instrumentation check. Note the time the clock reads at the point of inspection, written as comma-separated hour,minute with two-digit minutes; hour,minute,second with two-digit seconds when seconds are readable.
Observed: 2,50
